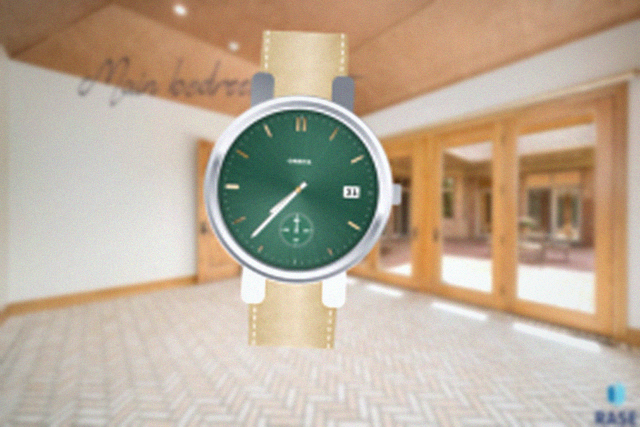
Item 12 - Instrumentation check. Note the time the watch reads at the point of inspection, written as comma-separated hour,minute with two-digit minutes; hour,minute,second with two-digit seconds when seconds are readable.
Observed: 7,37
